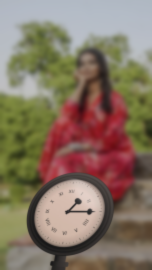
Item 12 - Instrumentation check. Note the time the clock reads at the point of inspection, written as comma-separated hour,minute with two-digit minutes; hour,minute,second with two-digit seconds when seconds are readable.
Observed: 1,15
